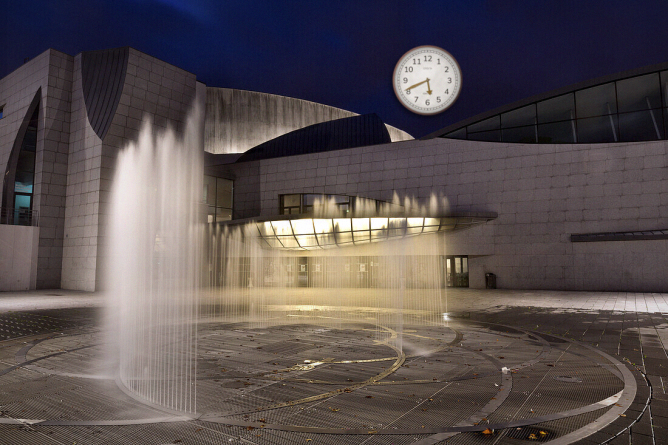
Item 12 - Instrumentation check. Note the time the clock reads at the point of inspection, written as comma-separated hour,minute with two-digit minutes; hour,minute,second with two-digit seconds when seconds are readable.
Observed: 5,41
